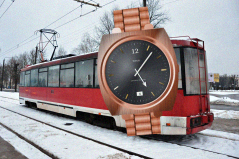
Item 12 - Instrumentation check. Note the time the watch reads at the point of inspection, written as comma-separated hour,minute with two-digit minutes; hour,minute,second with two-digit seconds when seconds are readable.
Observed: 5,07
